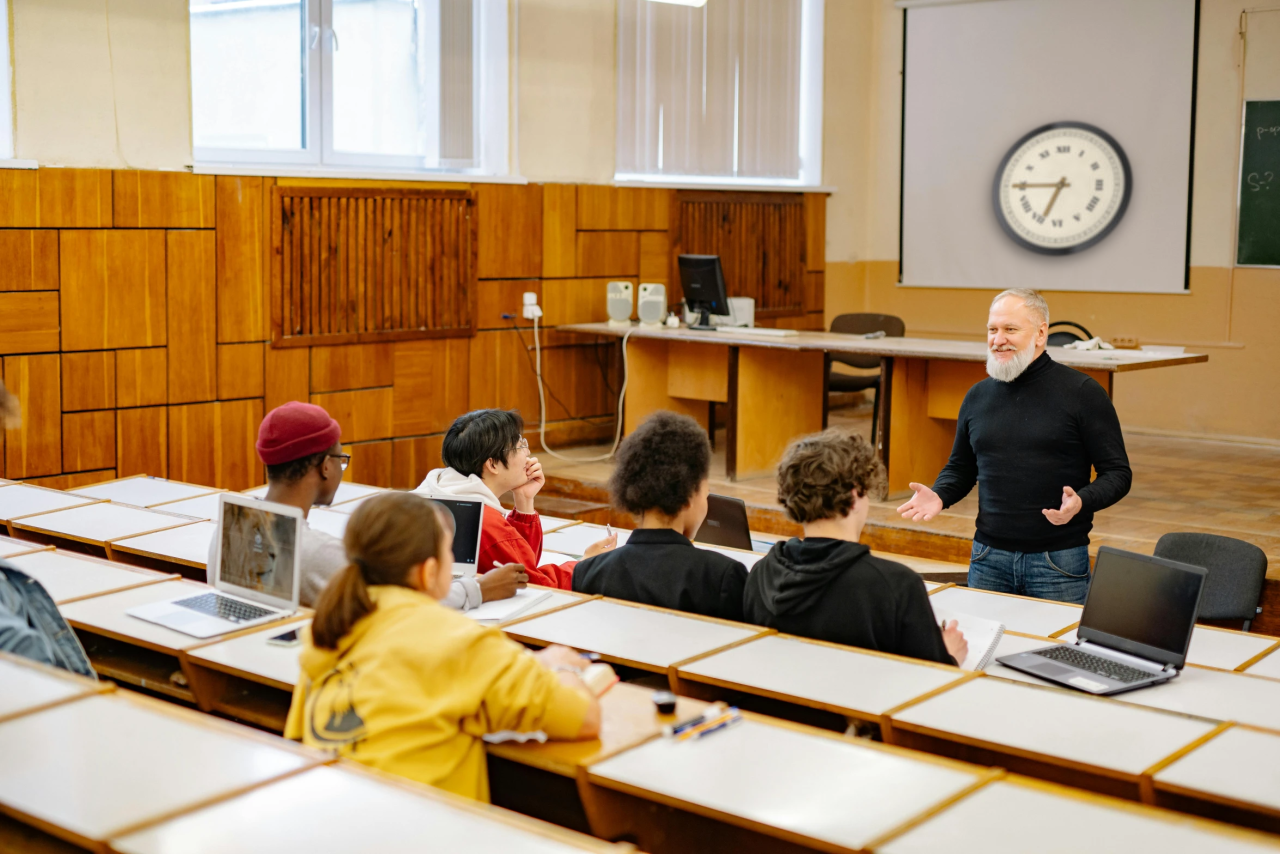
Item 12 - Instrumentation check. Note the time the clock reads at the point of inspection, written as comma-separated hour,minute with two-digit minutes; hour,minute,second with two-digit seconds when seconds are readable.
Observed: 6,45
